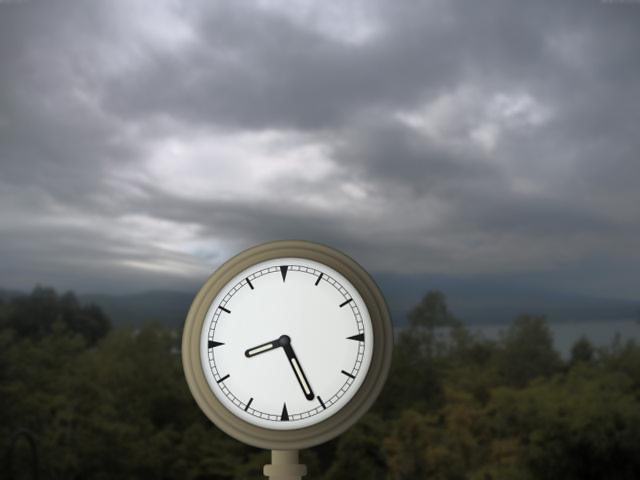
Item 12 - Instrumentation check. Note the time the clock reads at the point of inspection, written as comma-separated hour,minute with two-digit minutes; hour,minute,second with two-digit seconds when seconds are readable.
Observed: 8,26
